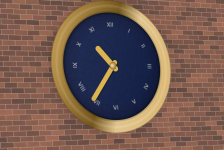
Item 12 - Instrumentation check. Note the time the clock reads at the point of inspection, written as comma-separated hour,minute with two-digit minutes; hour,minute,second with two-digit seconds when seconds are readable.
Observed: 10,36
